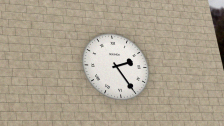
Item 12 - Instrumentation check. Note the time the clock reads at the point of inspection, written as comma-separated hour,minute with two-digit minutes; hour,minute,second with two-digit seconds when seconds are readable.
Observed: 2,25
